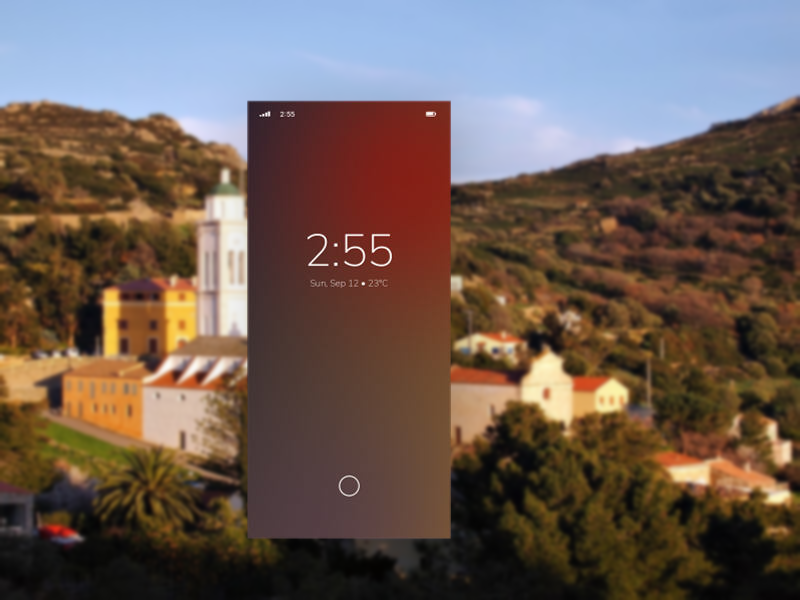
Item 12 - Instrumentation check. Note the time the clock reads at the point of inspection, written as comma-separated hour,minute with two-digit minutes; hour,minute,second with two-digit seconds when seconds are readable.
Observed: 2,55
